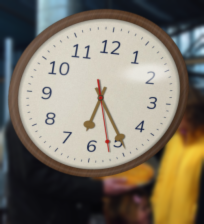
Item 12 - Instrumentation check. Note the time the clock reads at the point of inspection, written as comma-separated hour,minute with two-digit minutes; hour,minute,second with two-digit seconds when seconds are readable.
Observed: 6,24,27
